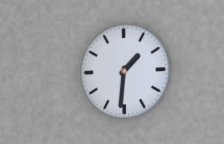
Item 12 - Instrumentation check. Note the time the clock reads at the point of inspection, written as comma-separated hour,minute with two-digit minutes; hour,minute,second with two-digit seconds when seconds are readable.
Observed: 1,31
